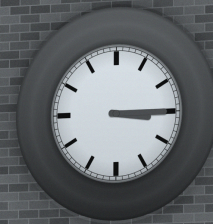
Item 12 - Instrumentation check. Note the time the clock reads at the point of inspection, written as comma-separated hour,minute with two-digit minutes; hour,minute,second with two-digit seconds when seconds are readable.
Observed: 3,15
